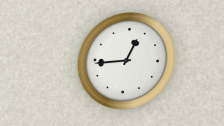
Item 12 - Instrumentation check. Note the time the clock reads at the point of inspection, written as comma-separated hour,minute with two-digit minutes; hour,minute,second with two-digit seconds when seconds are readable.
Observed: 12,44
